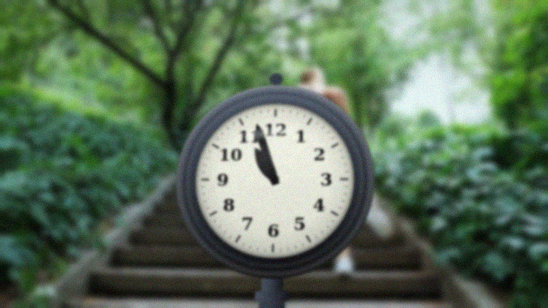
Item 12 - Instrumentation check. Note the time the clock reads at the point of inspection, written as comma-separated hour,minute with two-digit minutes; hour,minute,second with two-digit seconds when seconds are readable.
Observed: 10,57
